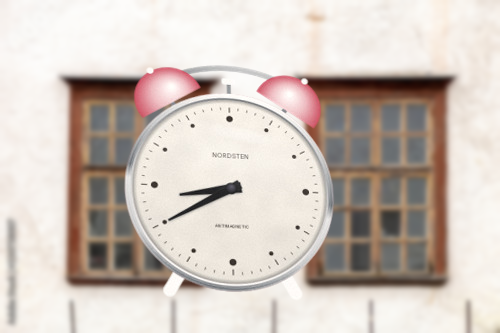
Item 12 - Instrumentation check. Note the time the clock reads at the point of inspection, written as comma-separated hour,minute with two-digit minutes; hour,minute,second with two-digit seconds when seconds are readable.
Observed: 8,40
